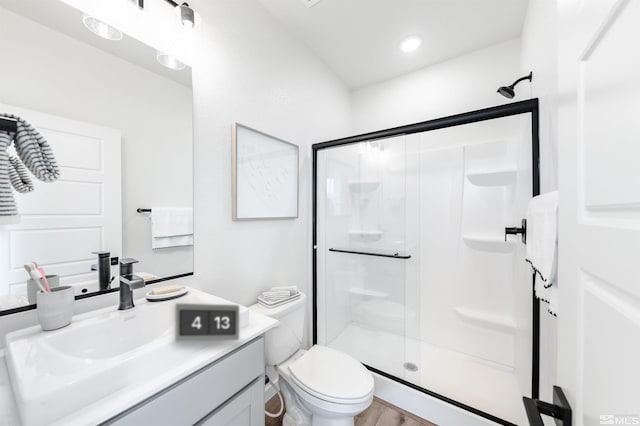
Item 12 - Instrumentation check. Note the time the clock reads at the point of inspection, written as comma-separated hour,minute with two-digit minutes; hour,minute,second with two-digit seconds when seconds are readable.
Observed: 4,13
